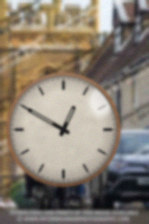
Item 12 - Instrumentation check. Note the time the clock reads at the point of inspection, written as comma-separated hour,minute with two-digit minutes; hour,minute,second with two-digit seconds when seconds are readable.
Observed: 12,50
